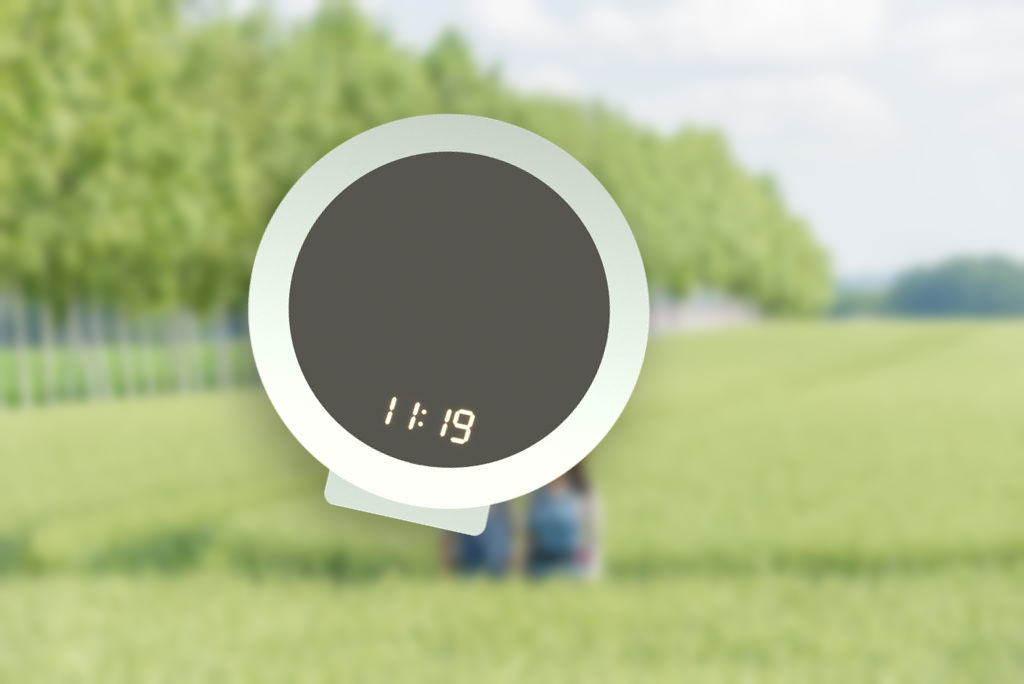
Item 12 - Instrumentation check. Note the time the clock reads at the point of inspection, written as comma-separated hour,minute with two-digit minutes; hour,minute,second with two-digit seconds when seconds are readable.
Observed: 11,19
